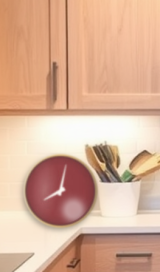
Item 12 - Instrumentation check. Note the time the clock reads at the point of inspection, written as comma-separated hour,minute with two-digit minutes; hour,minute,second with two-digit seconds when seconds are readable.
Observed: 8,02
